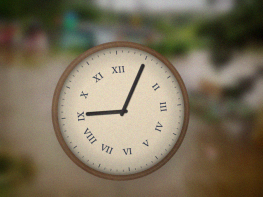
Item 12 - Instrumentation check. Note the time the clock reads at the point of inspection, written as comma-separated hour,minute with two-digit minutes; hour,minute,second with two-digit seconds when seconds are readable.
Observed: 9,05
